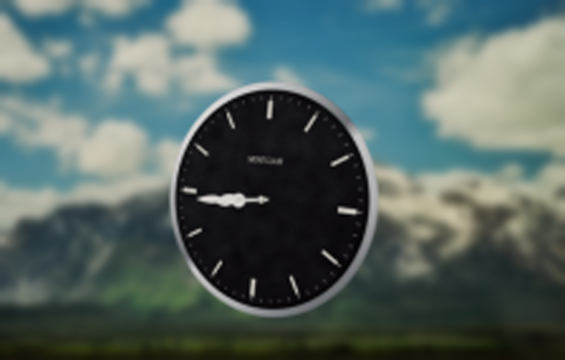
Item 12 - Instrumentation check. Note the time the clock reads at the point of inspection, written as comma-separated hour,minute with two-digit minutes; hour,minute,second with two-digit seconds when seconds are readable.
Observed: 8,44
